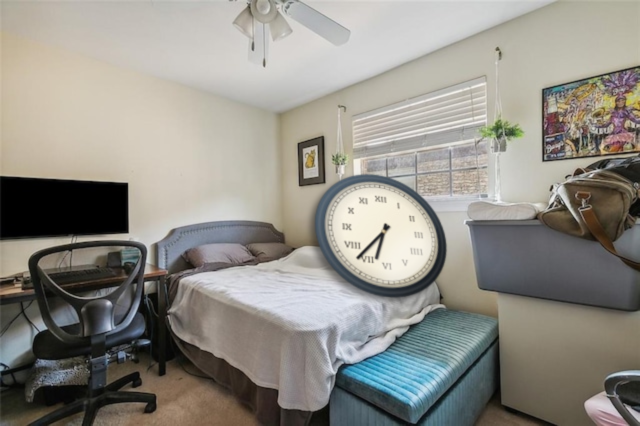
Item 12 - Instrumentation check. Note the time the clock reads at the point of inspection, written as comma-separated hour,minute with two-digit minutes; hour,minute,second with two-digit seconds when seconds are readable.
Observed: 6,37
